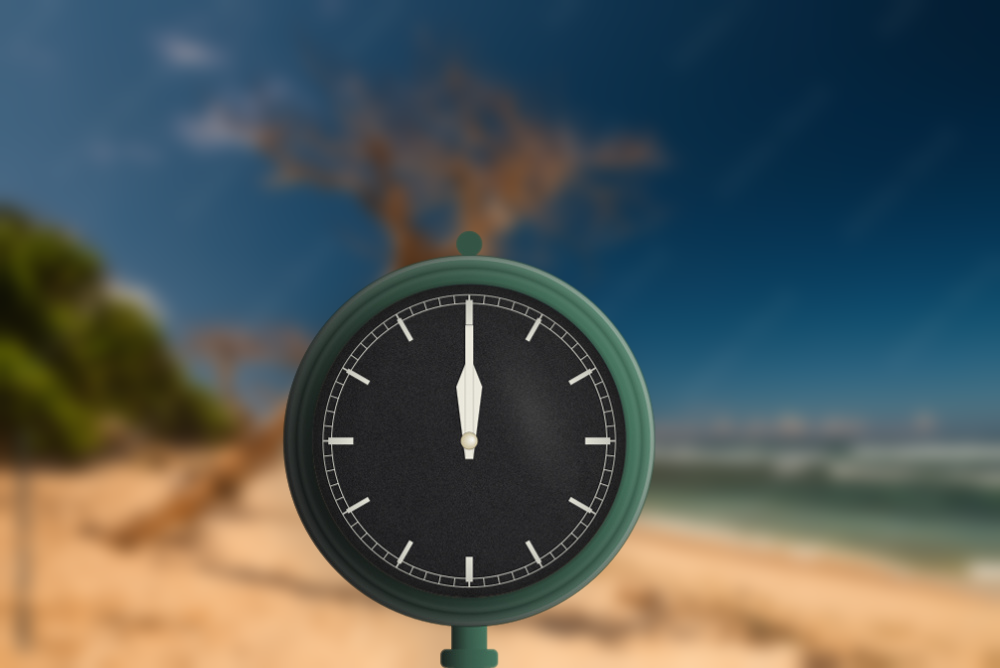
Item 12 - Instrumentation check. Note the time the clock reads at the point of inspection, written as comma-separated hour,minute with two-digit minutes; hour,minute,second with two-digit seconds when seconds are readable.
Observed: 12,00
